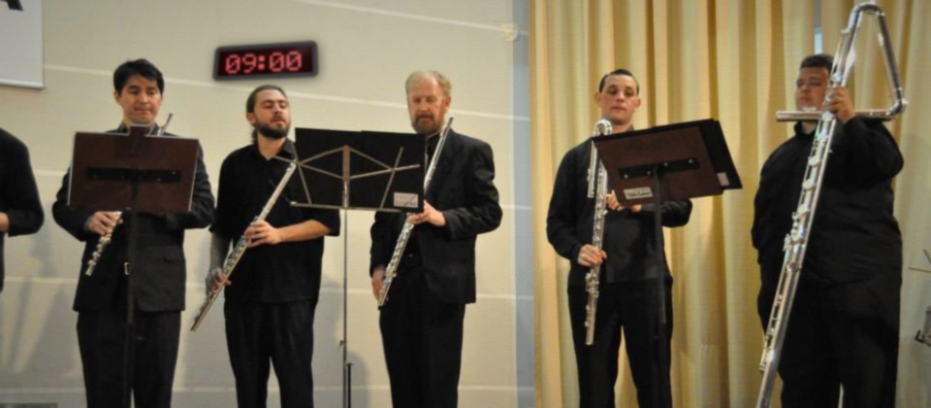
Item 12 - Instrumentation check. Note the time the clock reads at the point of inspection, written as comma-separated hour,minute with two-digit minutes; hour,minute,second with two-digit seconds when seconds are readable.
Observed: 9,00
